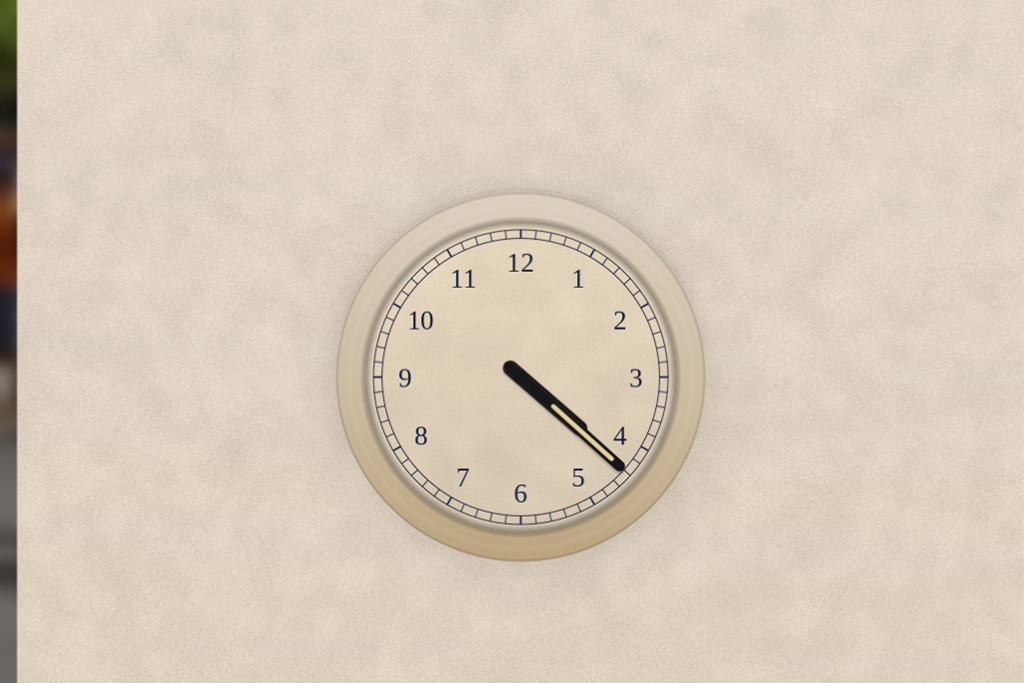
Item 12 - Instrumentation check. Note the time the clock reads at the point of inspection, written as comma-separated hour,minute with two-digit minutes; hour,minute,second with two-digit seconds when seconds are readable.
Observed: 4,22
